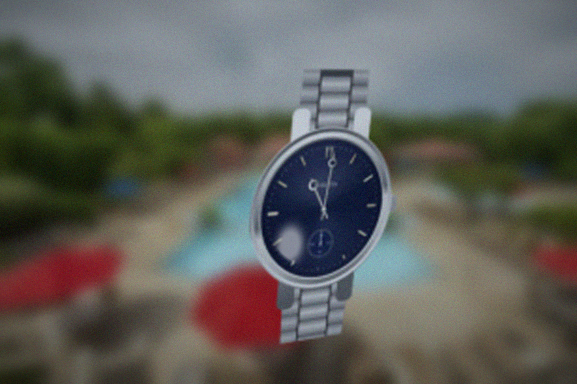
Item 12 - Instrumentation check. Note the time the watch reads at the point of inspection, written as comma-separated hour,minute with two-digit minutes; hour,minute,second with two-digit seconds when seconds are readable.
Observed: 11,01
